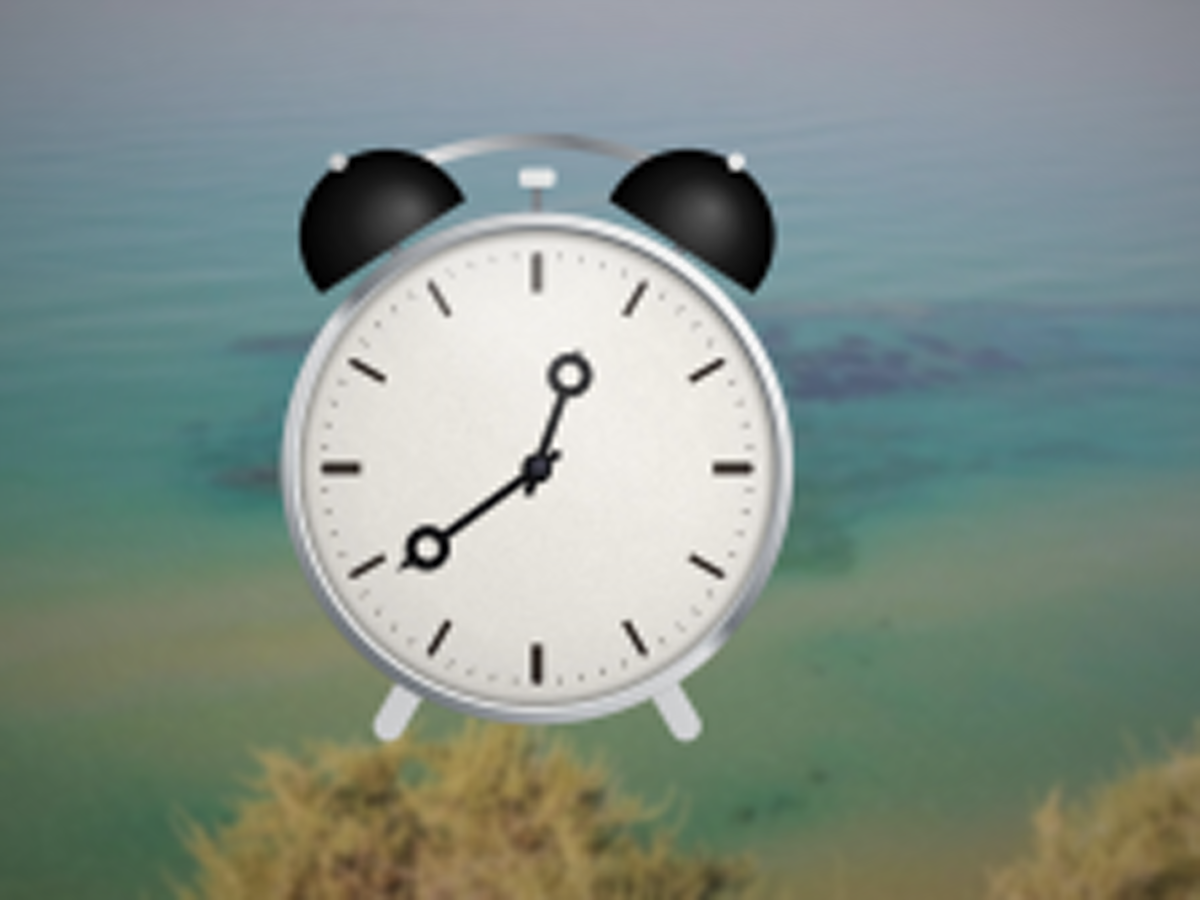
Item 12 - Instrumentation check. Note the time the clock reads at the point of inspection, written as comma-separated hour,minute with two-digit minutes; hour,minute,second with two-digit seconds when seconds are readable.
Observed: 12,39
